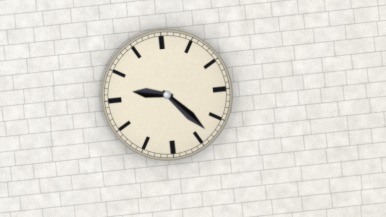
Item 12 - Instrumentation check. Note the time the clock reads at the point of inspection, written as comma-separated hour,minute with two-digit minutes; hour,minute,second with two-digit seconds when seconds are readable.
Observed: 9,23
